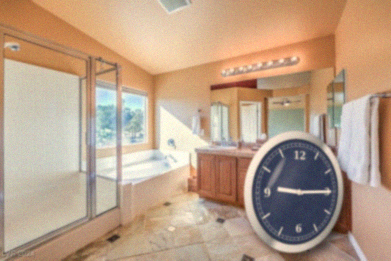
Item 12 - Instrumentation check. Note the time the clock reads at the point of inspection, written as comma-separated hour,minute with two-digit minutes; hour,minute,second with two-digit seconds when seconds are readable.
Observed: 9,15
